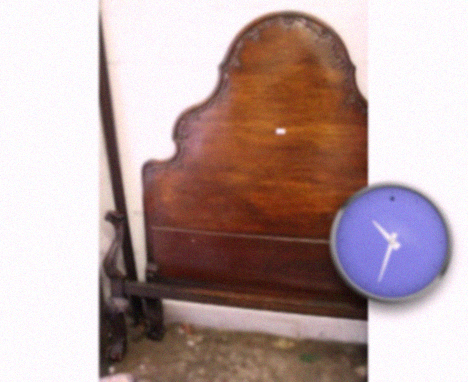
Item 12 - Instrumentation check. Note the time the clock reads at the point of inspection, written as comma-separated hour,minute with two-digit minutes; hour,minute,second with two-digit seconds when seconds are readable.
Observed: 10,33
